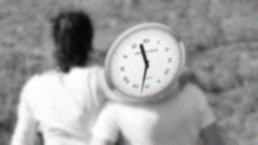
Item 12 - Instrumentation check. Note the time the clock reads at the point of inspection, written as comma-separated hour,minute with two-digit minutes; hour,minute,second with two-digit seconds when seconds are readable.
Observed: 11,32
